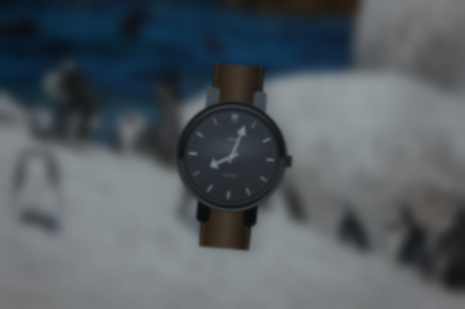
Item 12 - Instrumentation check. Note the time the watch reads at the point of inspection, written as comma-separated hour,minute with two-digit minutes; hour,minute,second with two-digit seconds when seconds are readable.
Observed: 8,03
